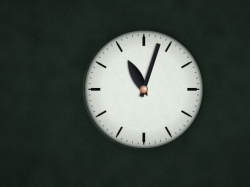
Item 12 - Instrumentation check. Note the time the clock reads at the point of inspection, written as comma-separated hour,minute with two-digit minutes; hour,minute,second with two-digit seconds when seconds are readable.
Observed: 11,03
